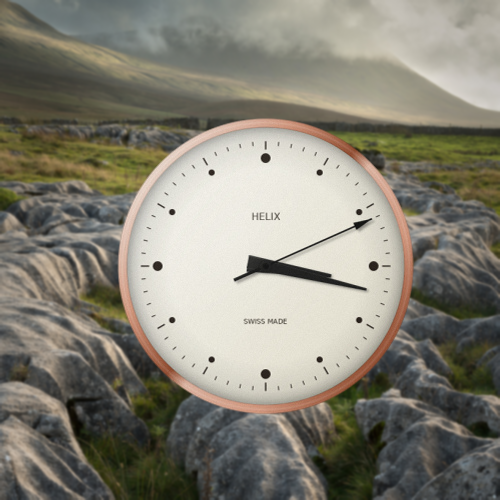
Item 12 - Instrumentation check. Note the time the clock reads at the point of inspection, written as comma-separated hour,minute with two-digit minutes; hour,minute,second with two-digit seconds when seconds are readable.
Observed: 3,17,11
